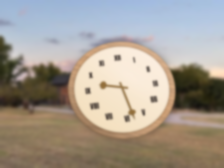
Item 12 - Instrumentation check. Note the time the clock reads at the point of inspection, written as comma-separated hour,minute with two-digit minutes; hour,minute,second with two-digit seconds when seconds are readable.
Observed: 9,28
